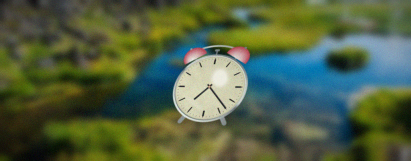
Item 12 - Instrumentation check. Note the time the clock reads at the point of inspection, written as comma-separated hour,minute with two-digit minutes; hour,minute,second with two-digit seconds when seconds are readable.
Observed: 7,23
